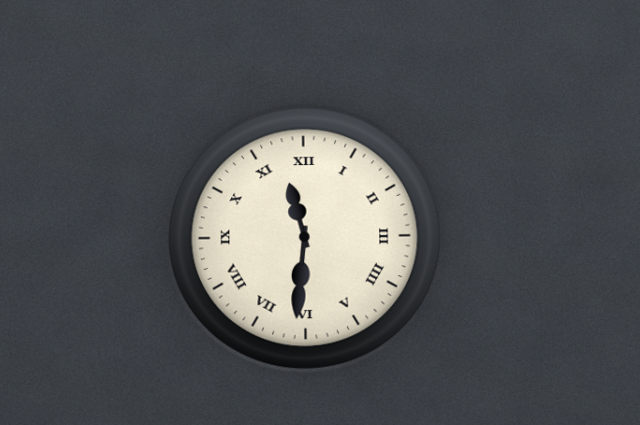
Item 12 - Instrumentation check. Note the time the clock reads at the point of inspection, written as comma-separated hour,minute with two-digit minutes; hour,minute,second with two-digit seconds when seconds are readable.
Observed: 11,31
